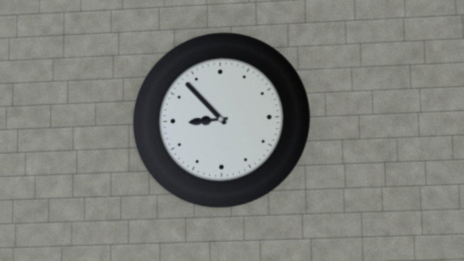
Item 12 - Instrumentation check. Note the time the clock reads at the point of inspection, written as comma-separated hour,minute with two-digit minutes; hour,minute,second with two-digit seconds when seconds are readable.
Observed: 8,53
